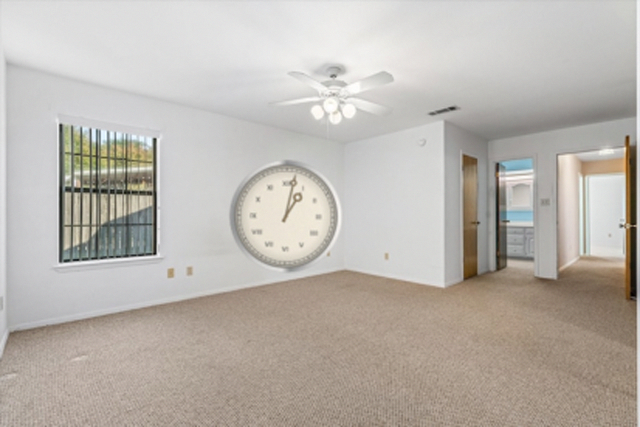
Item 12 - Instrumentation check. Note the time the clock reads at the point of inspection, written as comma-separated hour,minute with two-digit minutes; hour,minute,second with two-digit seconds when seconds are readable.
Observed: 1,02
